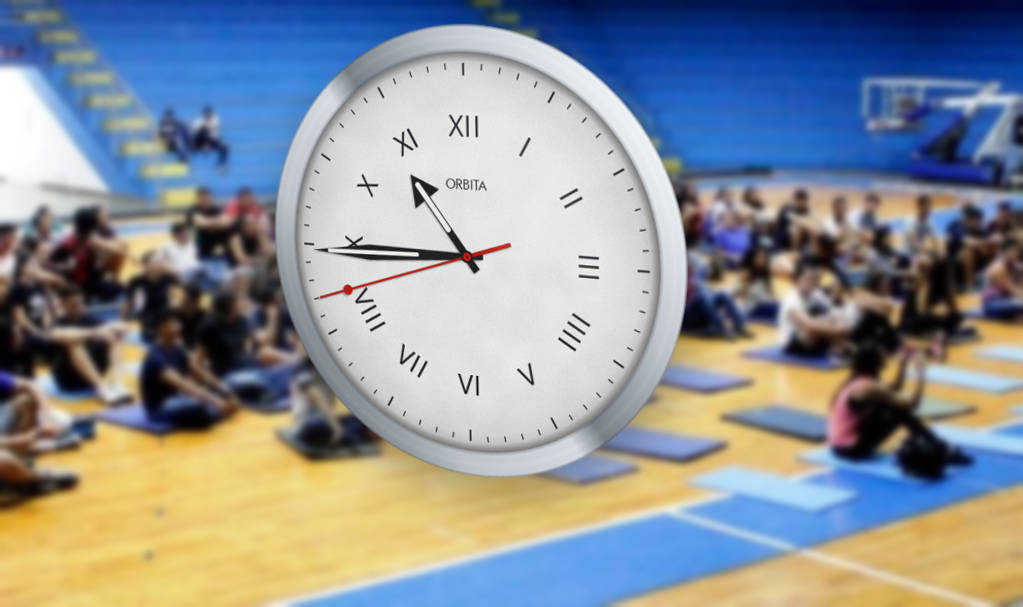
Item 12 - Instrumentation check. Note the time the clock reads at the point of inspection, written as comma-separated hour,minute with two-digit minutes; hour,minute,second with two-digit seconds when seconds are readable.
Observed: 10,44,42
